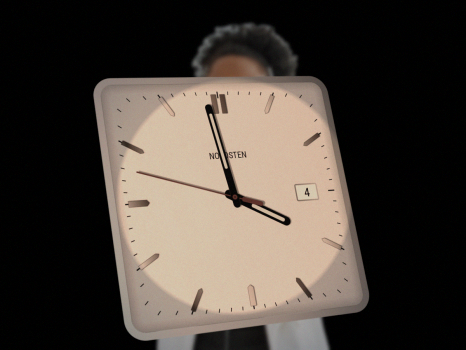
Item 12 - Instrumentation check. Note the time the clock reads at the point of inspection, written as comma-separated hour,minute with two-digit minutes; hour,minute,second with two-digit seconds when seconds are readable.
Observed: 3,58,48
